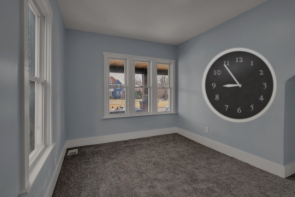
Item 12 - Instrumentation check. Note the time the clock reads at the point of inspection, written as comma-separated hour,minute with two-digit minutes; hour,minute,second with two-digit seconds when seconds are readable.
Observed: 8,54
